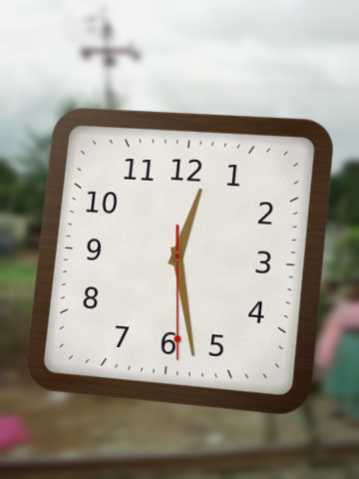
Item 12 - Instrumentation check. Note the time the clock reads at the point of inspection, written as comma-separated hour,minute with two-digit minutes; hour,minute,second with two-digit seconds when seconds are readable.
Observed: 12,27,29
